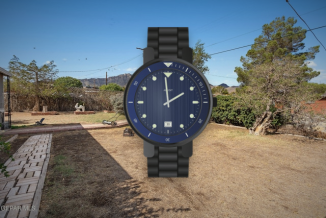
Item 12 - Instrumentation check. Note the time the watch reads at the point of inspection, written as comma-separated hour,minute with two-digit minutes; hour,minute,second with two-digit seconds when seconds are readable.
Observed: 1,59
